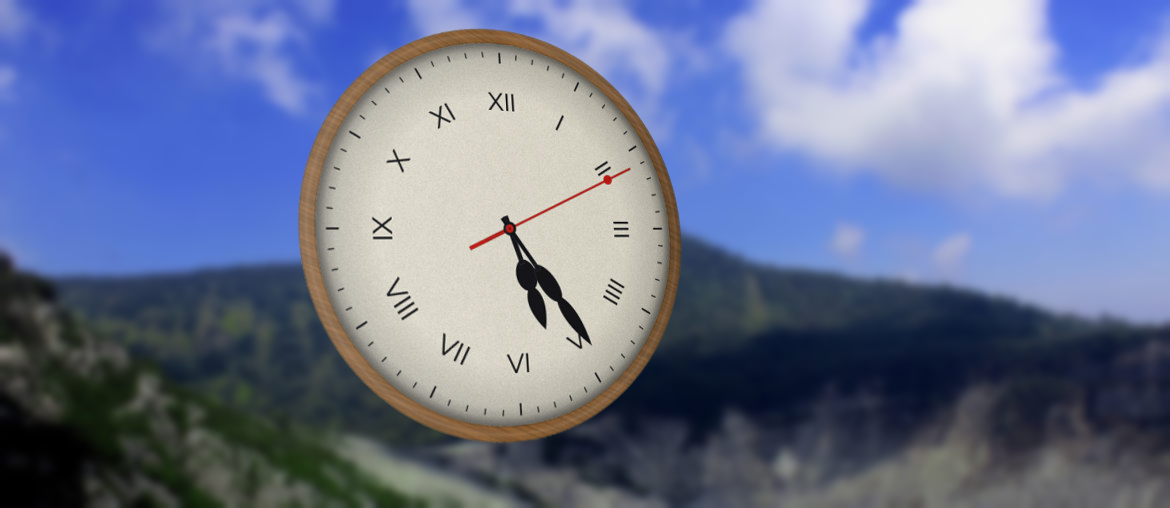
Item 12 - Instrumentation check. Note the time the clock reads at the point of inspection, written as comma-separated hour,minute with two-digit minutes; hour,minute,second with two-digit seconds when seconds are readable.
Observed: 5,24,11
